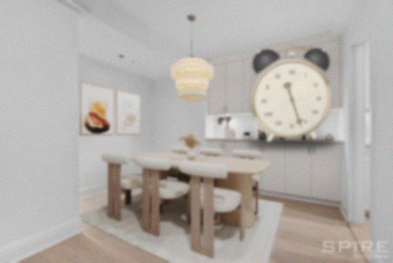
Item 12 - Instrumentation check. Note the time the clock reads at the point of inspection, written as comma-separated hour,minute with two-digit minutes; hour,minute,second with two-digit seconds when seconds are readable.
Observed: 11,27
